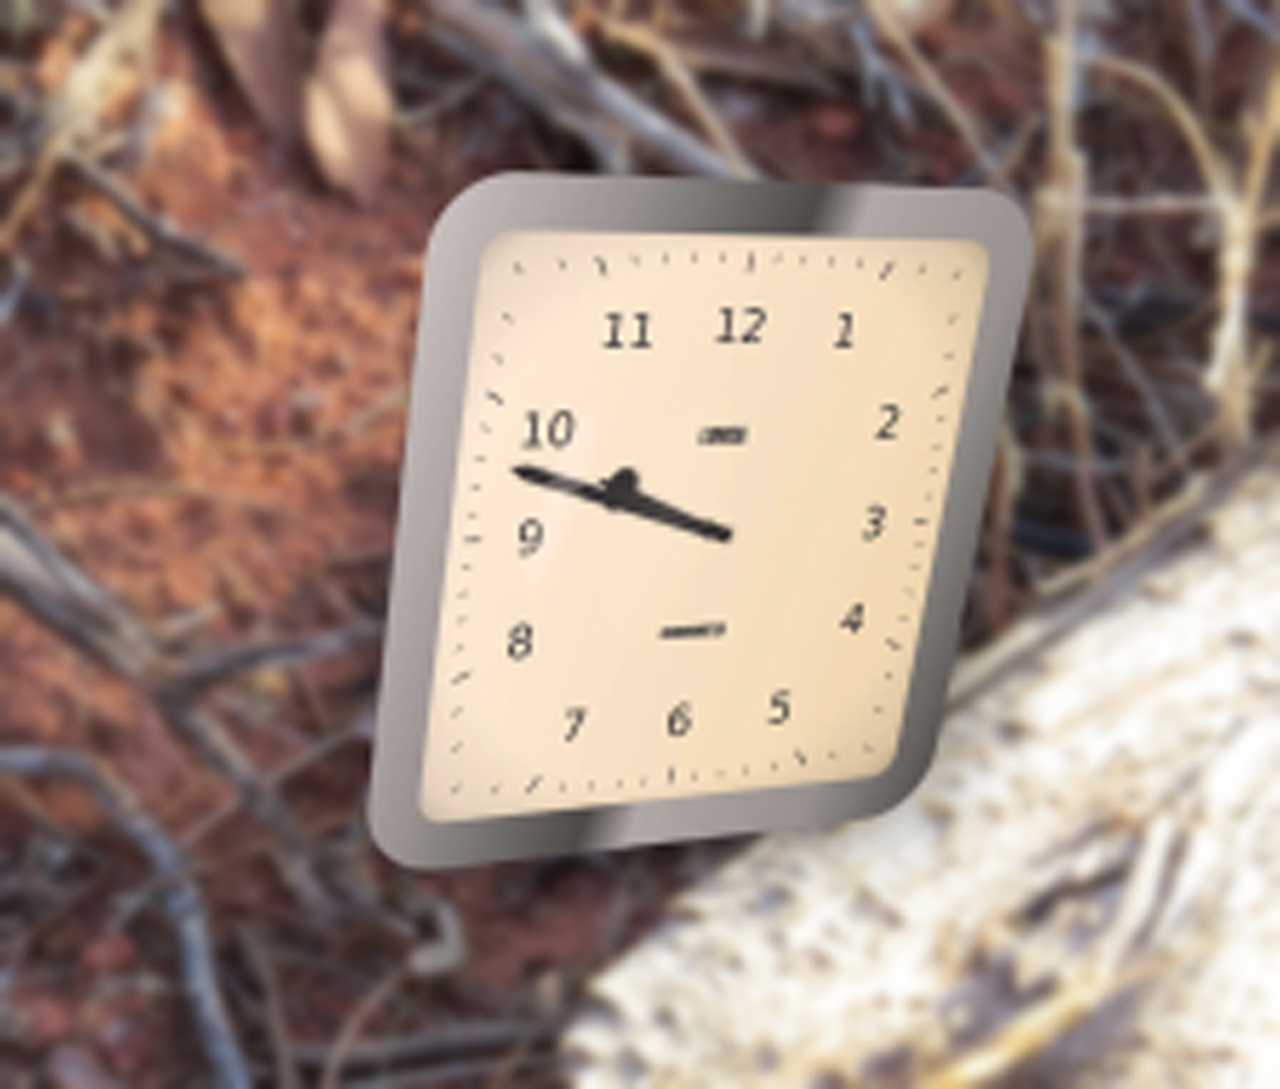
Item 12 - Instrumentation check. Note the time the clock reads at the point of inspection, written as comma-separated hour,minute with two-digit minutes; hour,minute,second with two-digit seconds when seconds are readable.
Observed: 9,48
